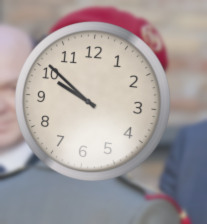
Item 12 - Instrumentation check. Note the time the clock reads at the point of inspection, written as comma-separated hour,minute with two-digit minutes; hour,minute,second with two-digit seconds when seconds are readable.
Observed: 9,51
